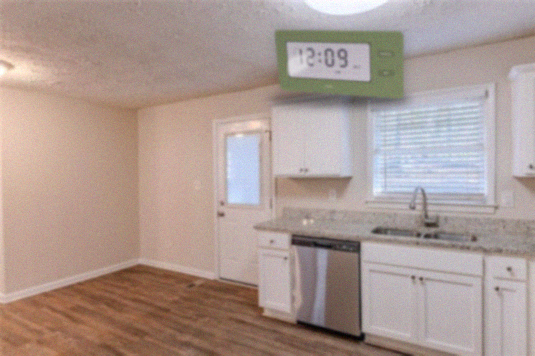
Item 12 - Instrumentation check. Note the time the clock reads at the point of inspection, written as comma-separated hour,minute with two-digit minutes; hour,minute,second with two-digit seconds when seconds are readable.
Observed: 12,09
